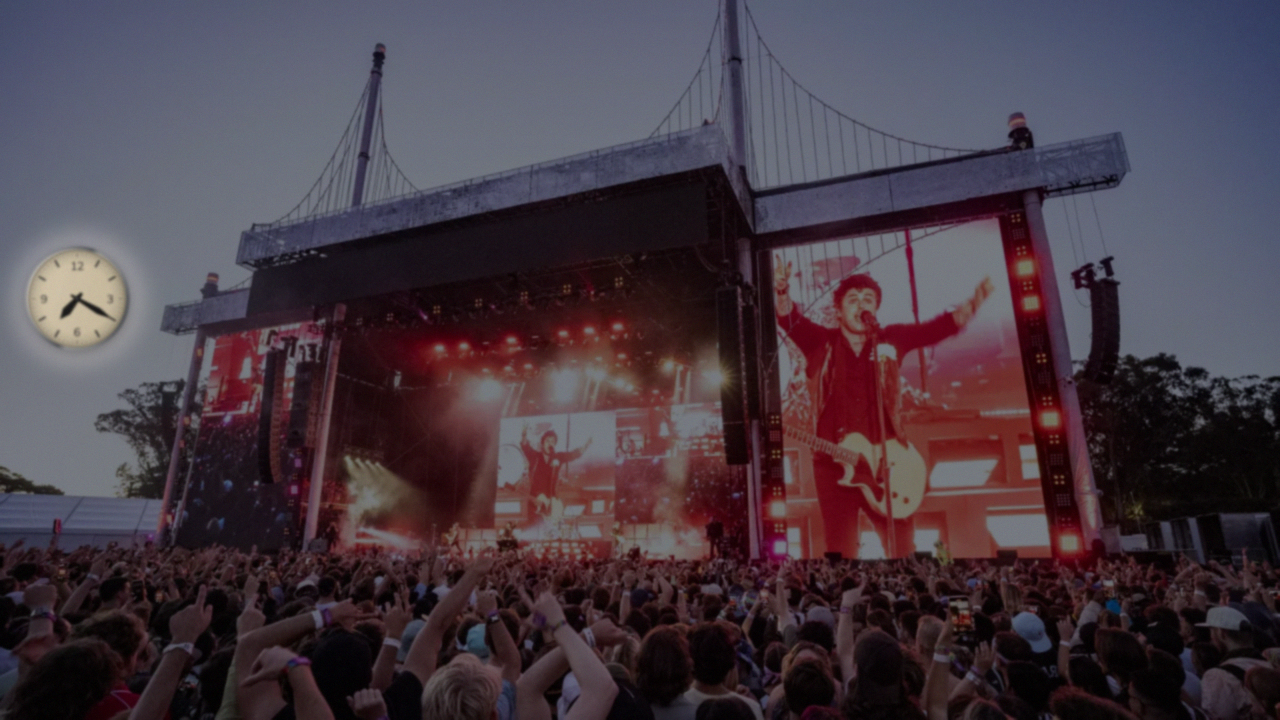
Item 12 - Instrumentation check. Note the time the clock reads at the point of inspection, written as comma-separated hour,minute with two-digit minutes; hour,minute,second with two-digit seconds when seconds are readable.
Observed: 7,20
